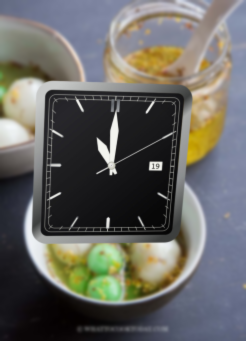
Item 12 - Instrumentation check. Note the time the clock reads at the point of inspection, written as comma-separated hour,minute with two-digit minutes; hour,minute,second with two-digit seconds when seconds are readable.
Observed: 11,00,10
